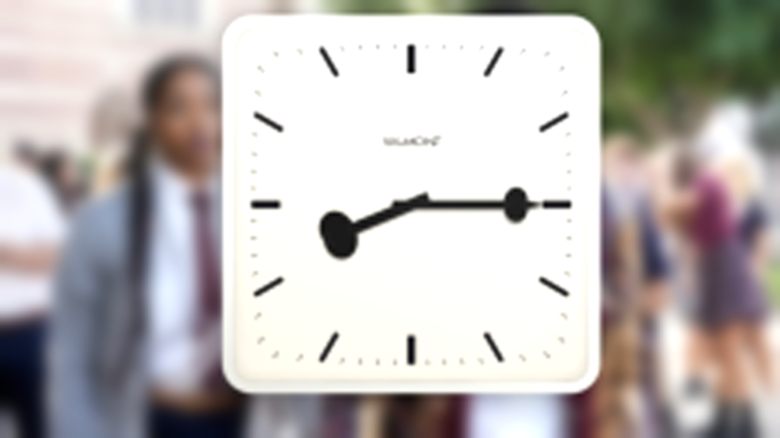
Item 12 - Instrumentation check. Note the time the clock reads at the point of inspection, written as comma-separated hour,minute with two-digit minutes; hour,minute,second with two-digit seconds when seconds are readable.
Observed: 8,15
